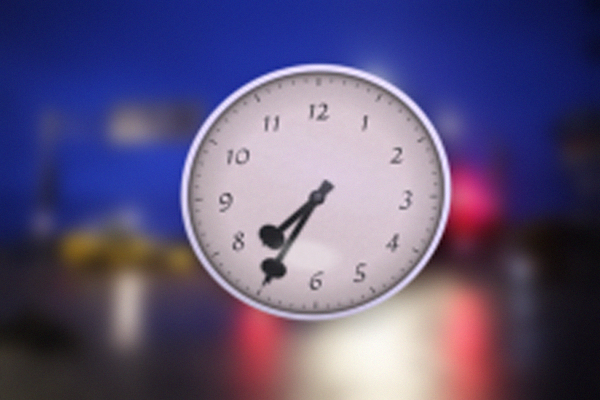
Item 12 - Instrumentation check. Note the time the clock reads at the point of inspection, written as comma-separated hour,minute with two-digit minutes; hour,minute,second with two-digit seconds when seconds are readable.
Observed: 7,35
